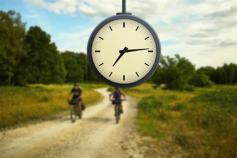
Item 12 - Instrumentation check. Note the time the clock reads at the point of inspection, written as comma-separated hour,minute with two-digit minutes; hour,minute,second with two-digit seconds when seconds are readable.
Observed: 7,14
